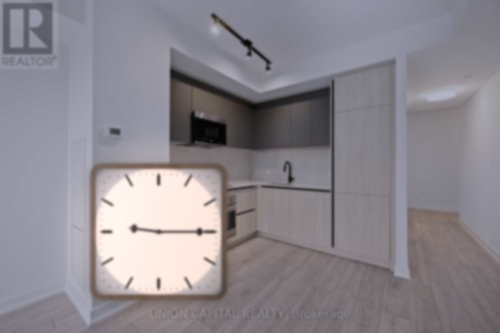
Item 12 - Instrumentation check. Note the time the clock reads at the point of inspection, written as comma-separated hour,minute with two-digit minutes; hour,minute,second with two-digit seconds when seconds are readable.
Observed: 9,15
